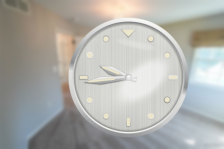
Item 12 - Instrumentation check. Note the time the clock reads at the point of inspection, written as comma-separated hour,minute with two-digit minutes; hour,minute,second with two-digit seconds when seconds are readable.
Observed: 9,44
